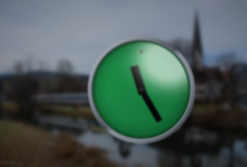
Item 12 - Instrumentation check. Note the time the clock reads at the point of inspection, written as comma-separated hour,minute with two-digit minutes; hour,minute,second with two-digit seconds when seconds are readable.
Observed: 11,25
